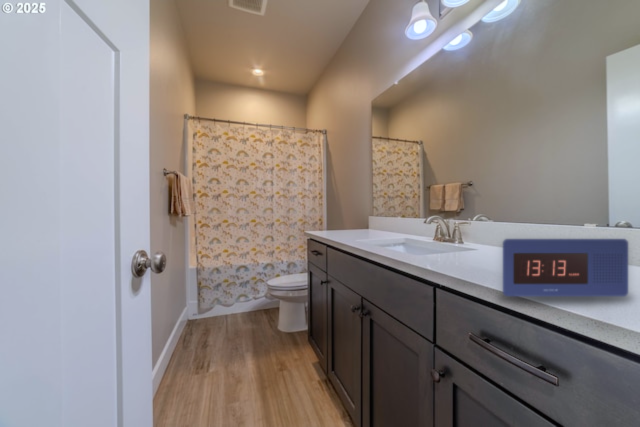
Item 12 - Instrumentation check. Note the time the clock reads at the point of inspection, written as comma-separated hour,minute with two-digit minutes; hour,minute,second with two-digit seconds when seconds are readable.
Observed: 13,13
